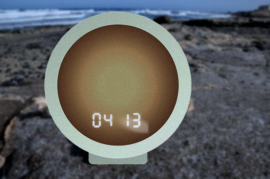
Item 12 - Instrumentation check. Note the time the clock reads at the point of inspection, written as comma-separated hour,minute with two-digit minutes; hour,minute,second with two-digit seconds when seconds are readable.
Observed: 4,13
